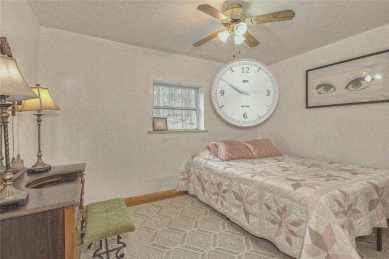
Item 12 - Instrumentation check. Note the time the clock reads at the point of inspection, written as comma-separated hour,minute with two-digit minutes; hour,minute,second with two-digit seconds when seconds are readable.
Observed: 9,50
